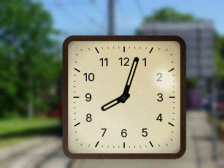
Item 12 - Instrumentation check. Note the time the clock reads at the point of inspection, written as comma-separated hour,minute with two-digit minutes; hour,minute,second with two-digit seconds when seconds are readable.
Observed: 8,03
